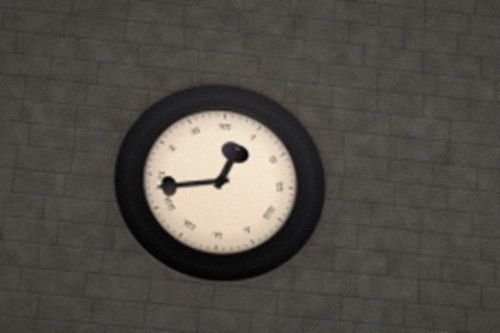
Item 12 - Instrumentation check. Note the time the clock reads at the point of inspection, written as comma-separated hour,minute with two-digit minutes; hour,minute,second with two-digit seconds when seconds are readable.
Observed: 12,43
